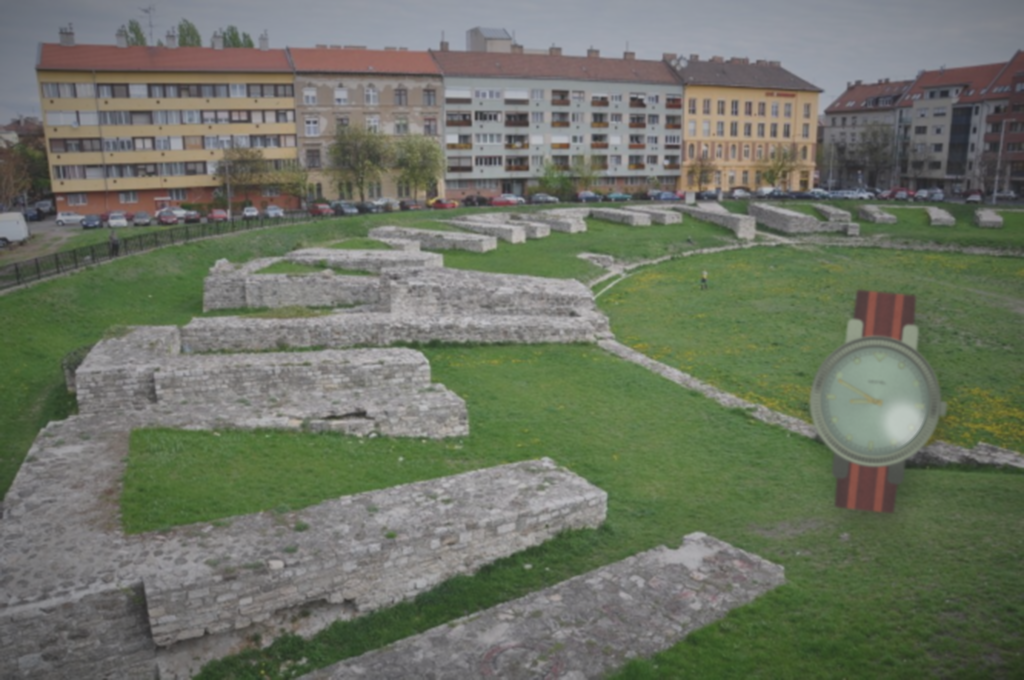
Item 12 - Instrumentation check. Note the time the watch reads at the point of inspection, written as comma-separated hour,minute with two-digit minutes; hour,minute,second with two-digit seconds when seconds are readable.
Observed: 8,49
